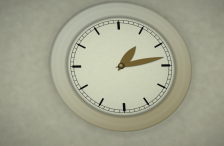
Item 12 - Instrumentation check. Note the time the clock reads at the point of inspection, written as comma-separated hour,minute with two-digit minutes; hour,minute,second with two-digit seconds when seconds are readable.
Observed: 1,13
